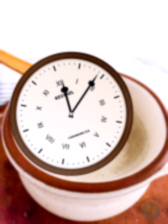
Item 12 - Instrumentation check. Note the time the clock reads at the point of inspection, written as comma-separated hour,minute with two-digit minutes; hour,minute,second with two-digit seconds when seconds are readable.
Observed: 12,09
